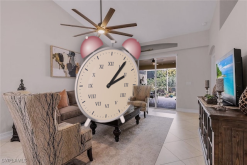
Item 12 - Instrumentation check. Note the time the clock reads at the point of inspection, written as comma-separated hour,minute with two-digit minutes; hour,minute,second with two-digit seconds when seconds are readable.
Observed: 2,06
